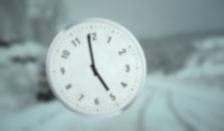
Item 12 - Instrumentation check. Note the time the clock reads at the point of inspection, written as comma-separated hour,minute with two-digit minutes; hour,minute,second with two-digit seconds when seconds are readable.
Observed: 4,59
